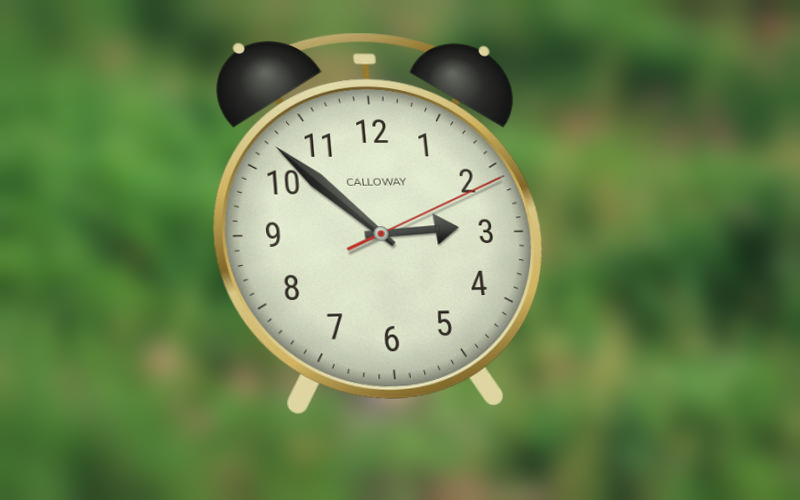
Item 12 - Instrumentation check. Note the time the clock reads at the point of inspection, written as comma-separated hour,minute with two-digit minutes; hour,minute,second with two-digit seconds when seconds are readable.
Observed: 2,52,11
